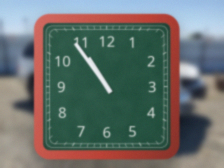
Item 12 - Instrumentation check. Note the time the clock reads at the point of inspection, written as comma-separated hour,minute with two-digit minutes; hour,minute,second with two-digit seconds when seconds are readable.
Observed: 10,54
